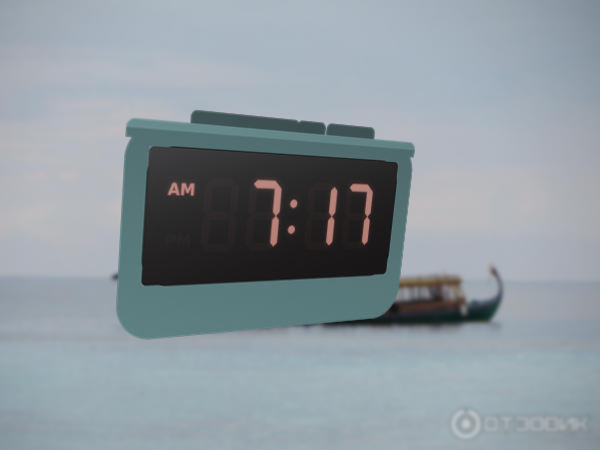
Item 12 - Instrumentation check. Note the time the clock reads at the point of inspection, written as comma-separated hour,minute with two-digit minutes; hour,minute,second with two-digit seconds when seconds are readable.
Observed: 7,17
